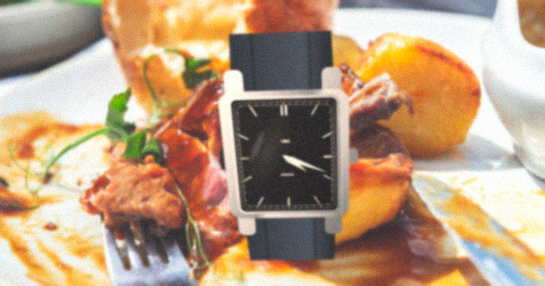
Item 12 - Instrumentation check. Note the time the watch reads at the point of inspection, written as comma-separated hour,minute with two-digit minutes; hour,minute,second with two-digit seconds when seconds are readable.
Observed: 4,19
